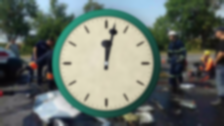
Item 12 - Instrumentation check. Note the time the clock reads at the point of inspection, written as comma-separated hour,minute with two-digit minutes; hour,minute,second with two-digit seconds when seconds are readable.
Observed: 12,02
